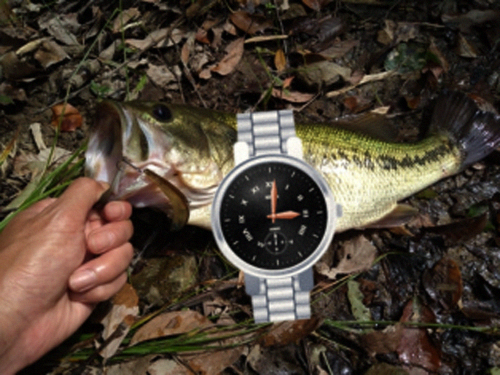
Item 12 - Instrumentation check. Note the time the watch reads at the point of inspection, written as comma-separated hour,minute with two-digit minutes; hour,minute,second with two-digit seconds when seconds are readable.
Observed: 3,01
